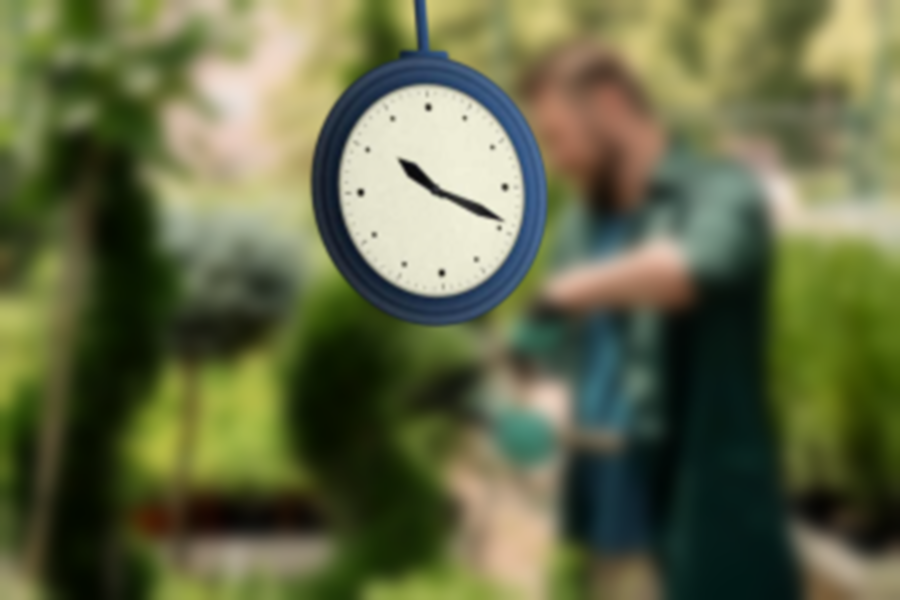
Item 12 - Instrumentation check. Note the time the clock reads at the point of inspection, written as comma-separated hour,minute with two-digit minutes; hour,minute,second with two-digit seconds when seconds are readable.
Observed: 10,19
